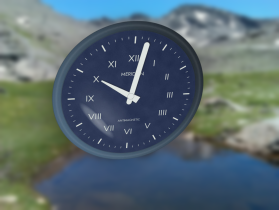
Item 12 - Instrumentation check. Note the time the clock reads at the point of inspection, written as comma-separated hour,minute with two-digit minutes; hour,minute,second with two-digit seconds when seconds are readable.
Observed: 10,02
